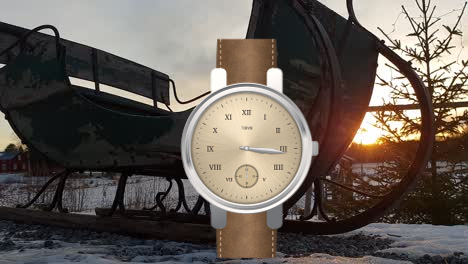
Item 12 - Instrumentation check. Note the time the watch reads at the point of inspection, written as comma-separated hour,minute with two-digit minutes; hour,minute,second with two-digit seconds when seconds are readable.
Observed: 3,16
